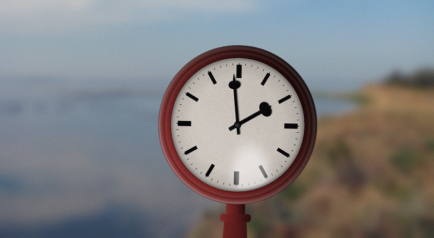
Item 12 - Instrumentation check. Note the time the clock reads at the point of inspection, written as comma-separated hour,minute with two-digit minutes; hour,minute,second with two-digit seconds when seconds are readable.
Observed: 1,59
